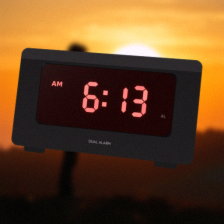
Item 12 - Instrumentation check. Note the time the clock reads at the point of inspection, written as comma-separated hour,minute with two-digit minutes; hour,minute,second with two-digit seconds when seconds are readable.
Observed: 6,13
